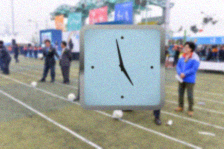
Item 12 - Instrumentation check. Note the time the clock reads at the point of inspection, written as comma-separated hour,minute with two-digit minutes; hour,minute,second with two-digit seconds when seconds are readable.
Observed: 4,58
